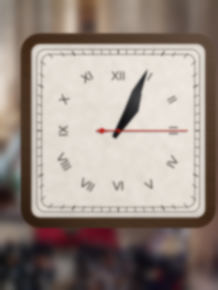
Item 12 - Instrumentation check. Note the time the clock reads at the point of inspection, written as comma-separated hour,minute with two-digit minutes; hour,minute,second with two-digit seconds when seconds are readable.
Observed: 1,04,15
